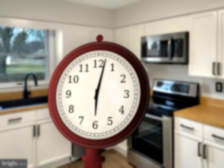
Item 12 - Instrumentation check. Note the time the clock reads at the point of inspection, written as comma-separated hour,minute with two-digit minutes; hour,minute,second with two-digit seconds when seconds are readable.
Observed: 6,02
